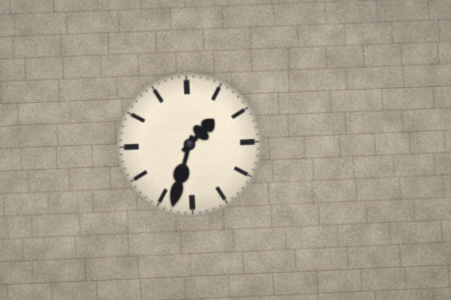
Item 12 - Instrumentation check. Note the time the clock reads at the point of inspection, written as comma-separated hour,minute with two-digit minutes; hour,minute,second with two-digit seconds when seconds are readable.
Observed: 1,33
